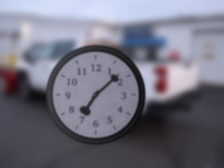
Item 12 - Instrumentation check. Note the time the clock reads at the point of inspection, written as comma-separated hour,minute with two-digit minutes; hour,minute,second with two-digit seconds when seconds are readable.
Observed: 7,08
